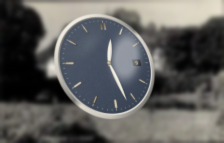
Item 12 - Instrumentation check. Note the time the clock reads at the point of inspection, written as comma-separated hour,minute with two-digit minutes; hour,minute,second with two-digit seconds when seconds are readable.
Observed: 12,27
